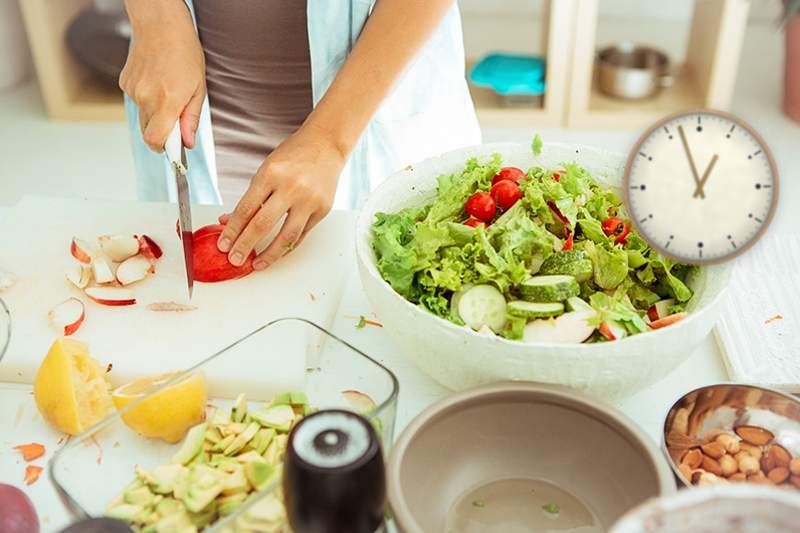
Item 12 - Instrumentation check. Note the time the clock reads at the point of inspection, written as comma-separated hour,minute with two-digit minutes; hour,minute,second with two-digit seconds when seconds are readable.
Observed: 12,57
